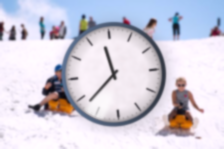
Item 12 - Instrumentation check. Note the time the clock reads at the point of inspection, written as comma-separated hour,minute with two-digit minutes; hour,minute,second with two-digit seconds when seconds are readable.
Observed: 11,38
